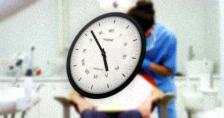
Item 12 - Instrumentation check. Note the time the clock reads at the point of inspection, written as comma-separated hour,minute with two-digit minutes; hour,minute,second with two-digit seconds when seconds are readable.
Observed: 4,52
